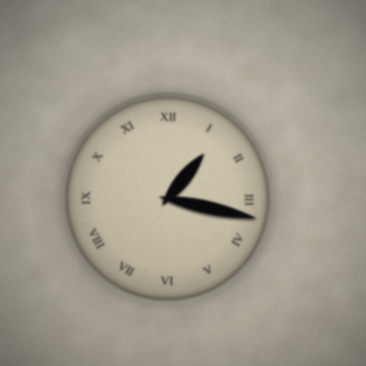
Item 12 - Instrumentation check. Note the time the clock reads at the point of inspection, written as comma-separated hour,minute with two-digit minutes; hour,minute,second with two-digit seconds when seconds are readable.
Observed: 1,17
